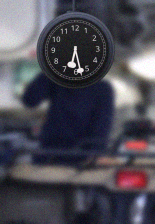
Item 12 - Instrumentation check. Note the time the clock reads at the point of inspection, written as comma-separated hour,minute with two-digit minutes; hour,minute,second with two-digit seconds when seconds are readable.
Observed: 6,28
